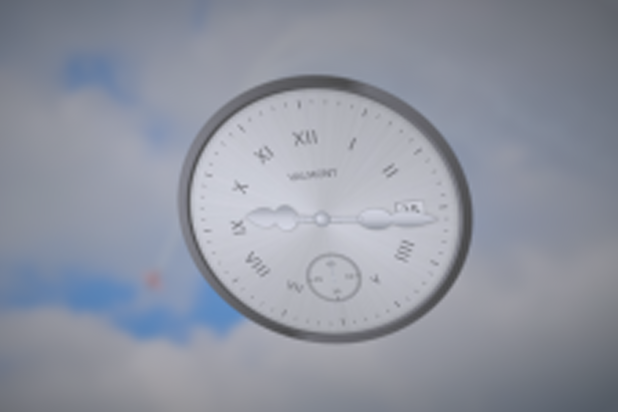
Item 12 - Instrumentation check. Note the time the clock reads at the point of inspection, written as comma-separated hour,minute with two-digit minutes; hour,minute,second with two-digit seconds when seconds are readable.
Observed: 9,16
